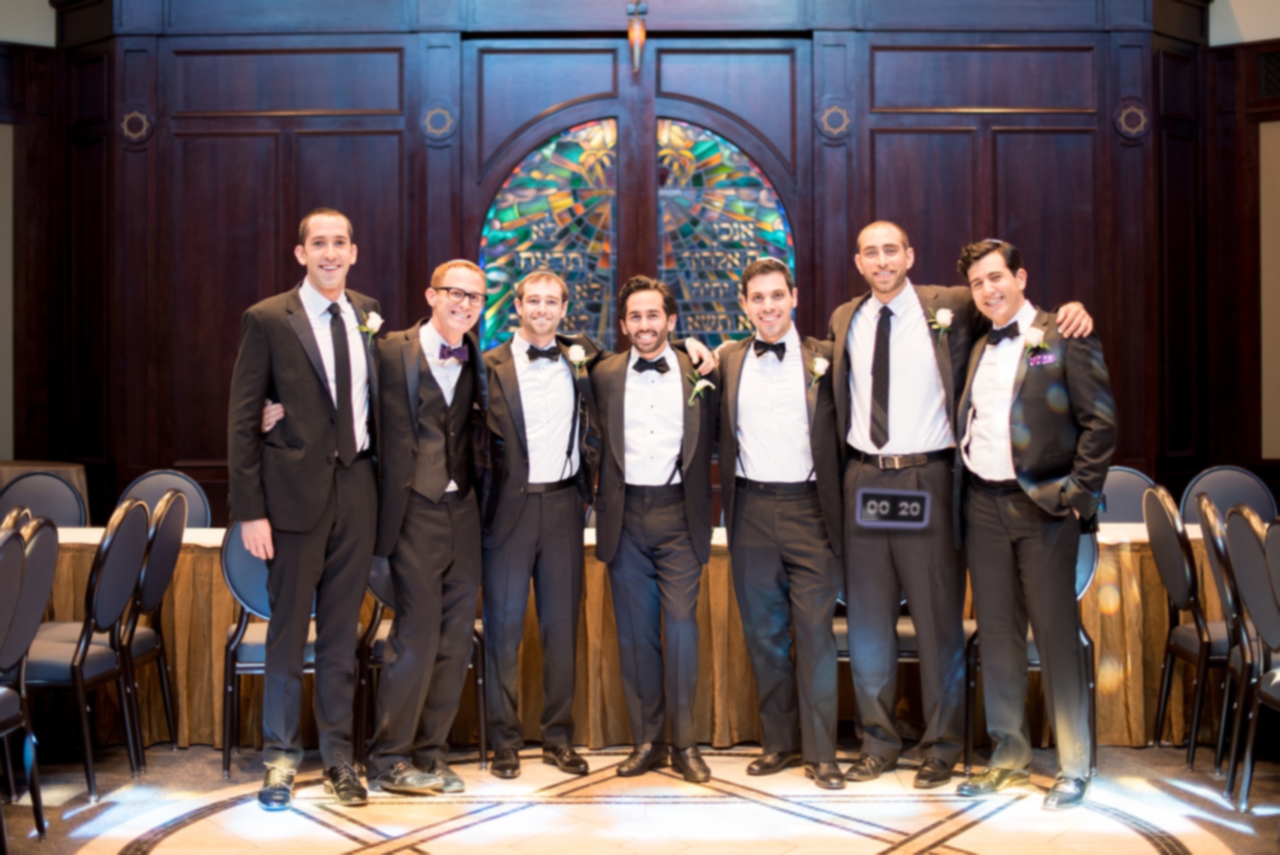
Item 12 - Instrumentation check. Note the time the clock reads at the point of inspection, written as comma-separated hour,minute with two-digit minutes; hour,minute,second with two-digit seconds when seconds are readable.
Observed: 0,20
